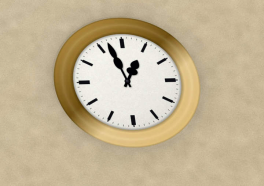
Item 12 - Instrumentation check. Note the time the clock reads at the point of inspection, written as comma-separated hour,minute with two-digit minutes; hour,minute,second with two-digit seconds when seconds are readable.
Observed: 12,57
